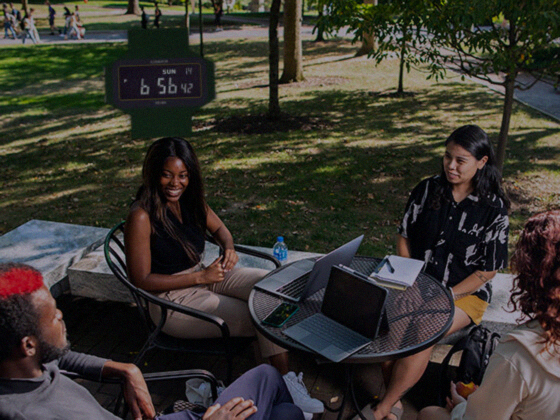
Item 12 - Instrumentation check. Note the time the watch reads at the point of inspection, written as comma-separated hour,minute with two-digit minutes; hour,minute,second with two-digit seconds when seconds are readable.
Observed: 6,56
